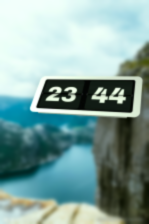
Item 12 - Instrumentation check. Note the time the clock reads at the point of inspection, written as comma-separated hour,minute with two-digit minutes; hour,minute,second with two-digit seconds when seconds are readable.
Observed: 23,44
